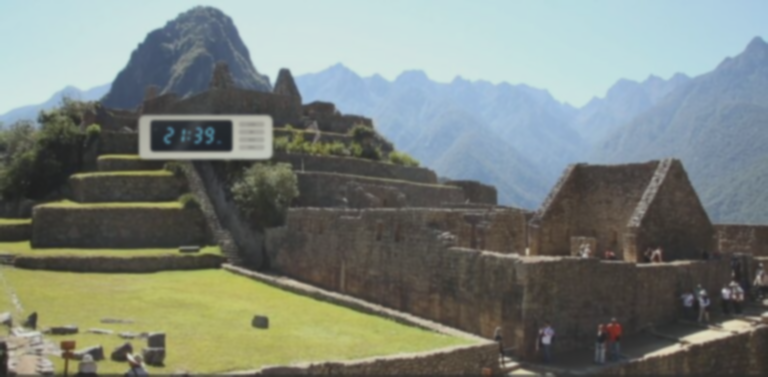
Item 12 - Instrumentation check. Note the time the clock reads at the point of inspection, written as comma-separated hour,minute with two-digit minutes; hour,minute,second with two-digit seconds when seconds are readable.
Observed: 21,39
